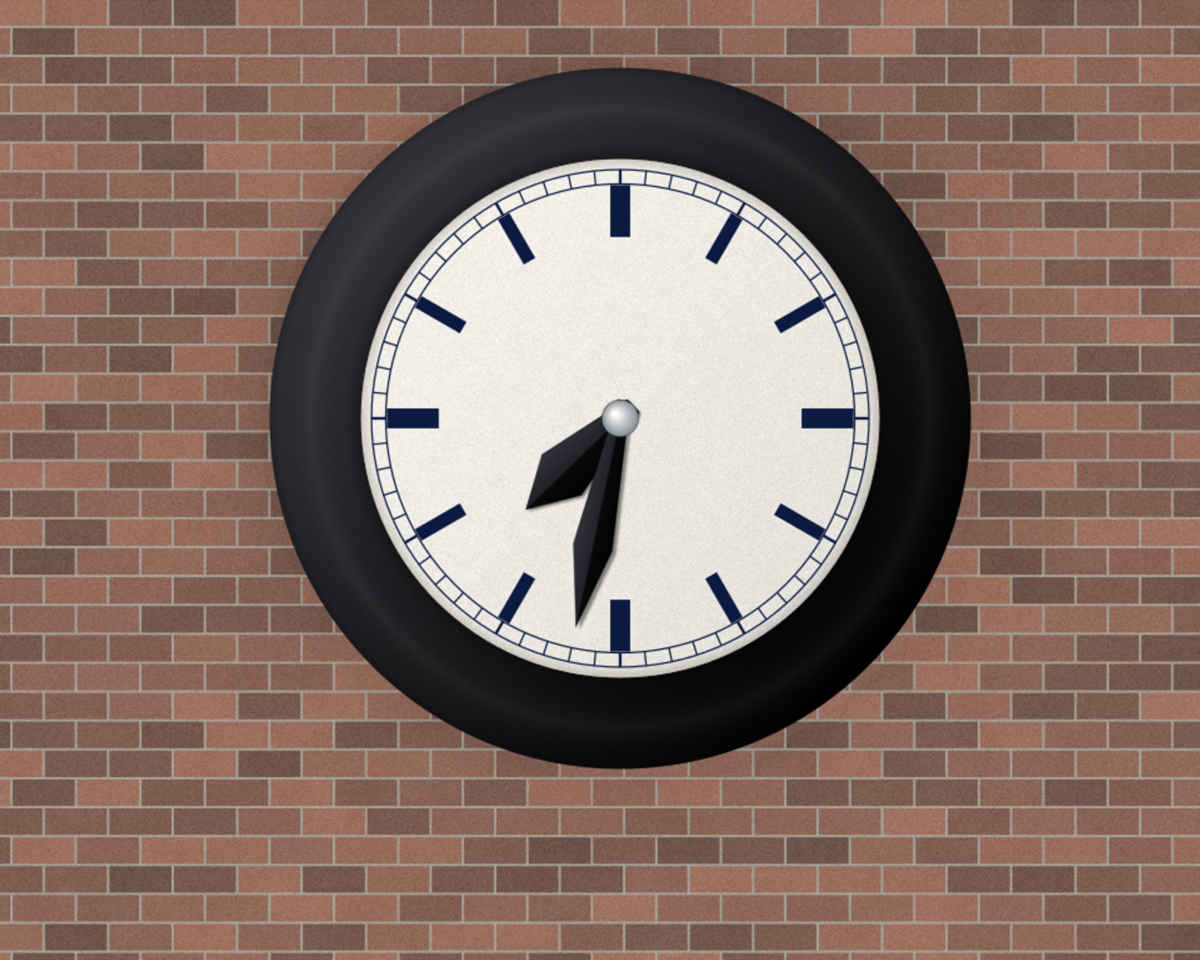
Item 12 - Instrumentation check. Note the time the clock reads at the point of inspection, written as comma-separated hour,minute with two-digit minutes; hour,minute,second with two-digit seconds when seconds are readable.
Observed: 7,32
